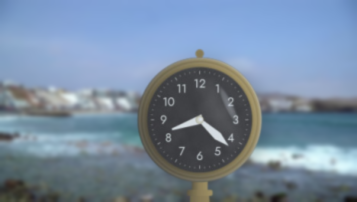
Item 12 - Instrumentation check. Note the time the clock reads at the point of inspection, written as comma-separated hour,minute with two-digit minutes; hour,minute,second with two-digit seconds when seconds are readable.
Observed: 8,22
